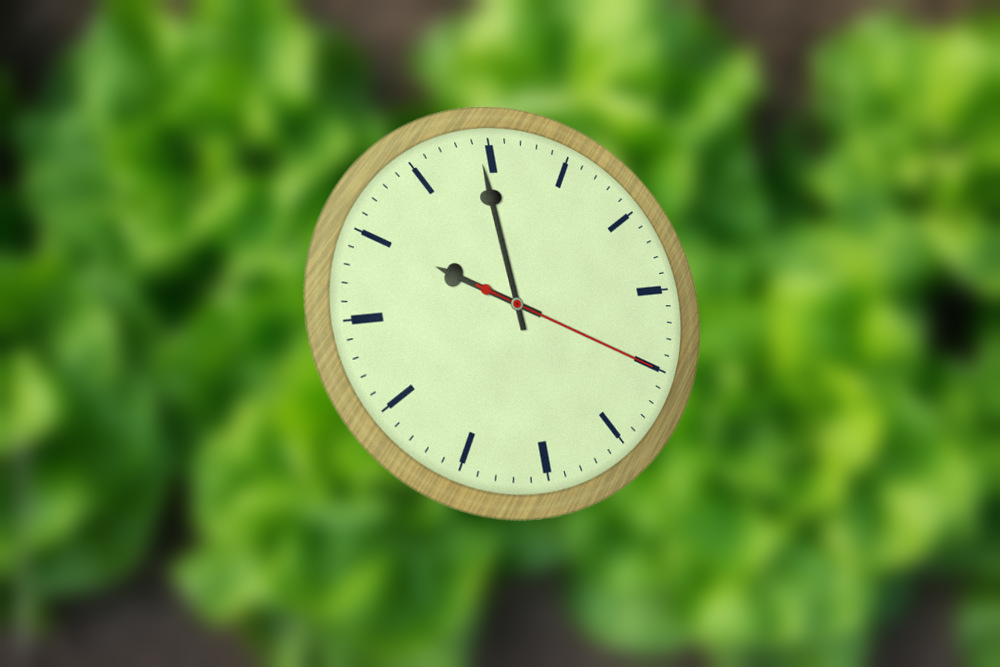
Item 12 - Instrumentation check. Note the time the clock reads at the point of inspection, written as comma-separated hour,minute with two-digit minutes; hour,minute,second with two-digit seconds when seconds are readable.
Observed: 9,59,20
